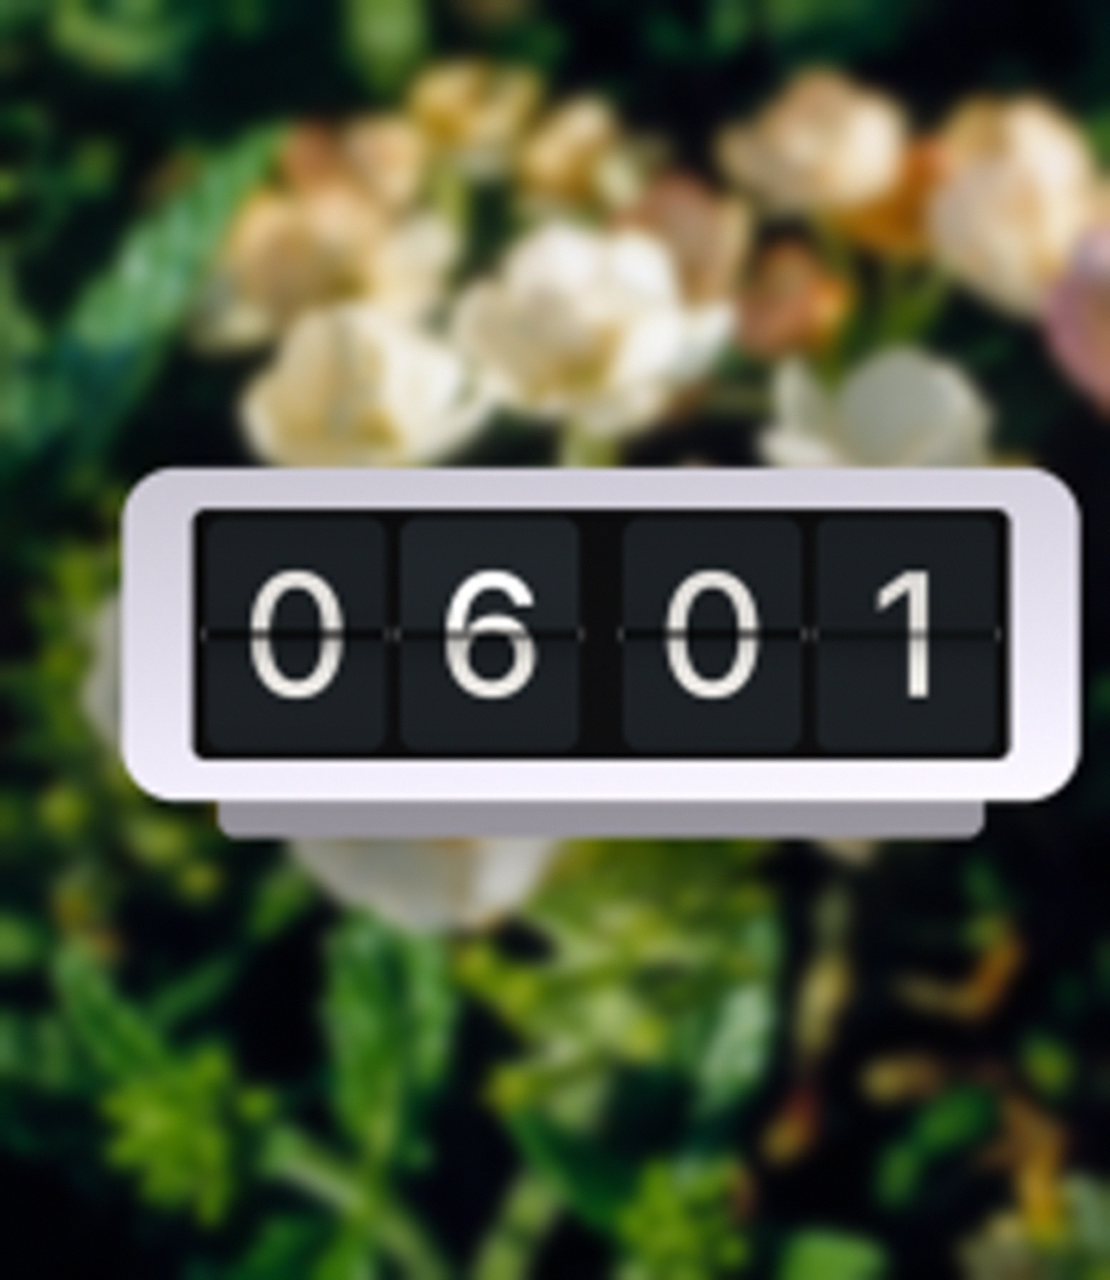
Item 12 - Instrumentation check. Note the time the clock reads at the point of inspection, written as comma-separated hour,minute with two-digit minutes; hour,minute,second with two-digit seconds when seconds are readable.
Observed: 6,01
